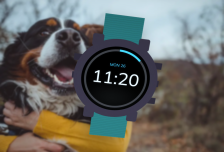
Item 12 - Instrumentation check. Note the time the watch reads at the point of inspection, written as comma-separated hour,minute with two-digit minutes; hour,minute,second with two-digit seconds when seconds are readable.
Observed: 11,20
